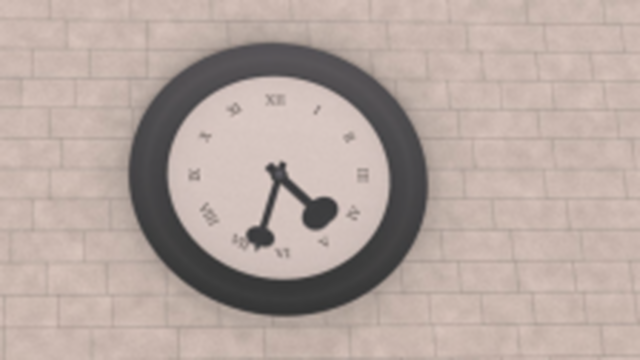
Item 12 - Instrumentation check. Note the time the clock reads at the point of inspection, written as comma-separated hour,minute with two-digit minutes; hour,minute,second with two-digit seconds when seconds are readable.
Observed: 4,33
